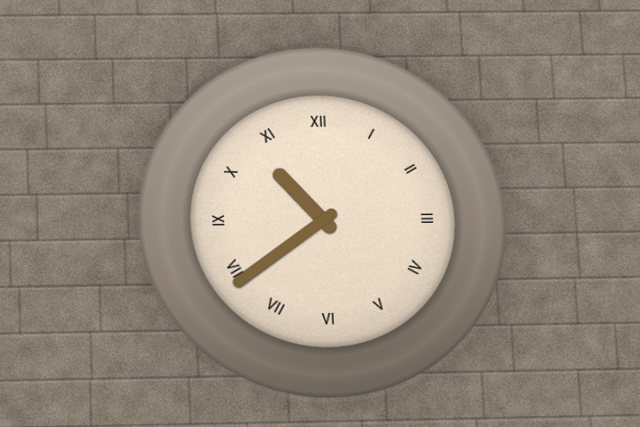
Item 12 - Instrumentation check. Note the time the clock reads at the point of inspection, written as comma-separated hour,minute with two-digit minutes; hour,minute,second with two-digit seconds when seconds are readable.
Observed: 10,39
